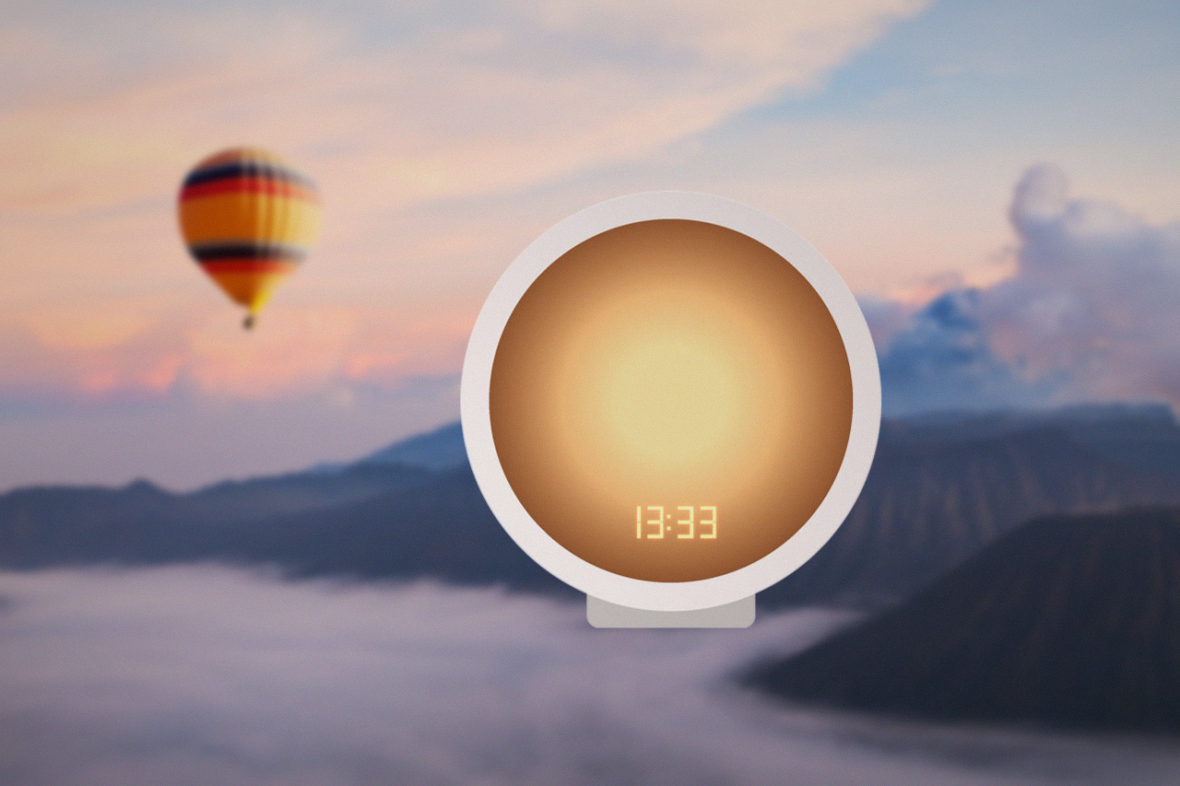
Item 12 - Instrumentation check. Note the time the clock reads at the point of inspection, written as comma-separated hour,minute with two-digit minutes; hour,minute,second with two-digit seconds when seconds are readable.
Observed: 13,33
